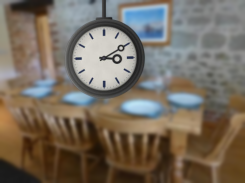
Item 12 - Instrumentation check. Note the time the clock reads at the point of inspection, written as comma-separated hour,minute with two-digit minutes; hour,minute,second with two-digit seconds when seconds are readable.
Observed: 3,10
